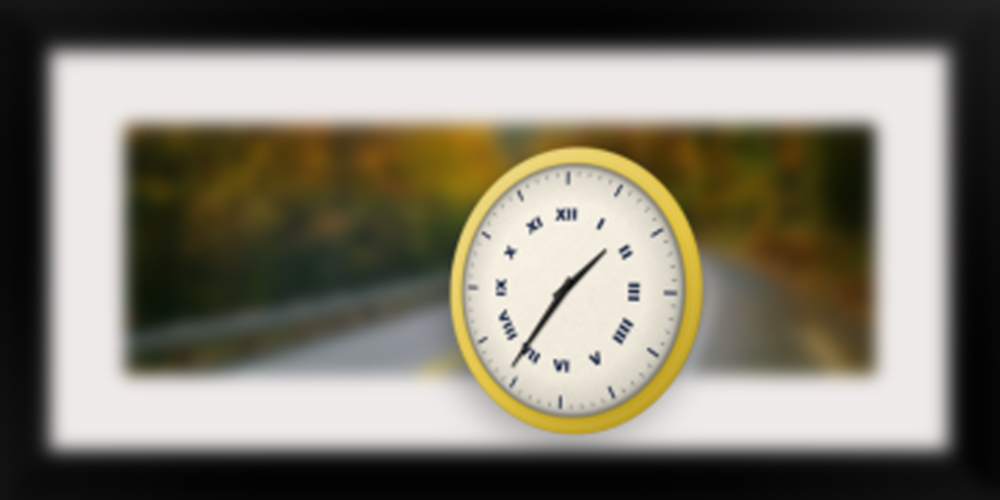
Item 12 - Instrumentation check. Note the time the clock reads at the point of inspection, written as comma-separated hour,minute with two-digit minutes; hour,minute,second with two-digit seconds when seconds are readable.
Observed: 1,36
